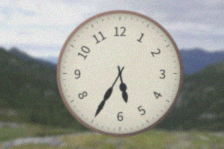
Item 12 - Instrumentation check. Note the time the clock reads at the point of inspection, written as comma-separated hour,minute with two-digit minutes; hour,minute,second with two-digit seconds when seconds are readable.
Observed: 5,35
